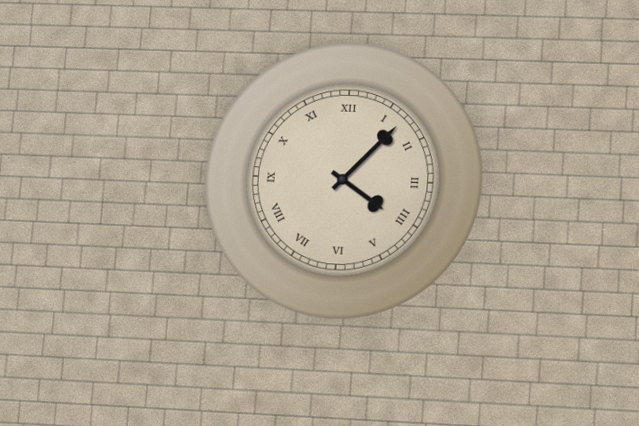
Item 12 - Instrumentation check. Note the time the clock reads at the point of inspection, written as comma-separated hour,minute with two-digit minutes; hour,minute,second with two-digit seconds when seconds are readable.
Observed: 4,07
